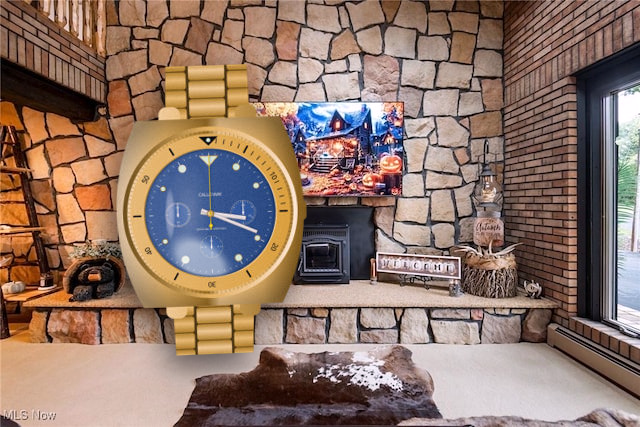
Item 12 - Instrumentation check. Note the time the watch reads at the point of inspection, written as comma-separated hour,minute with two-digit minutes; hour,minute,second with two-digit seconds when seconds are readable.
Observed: 3,19
